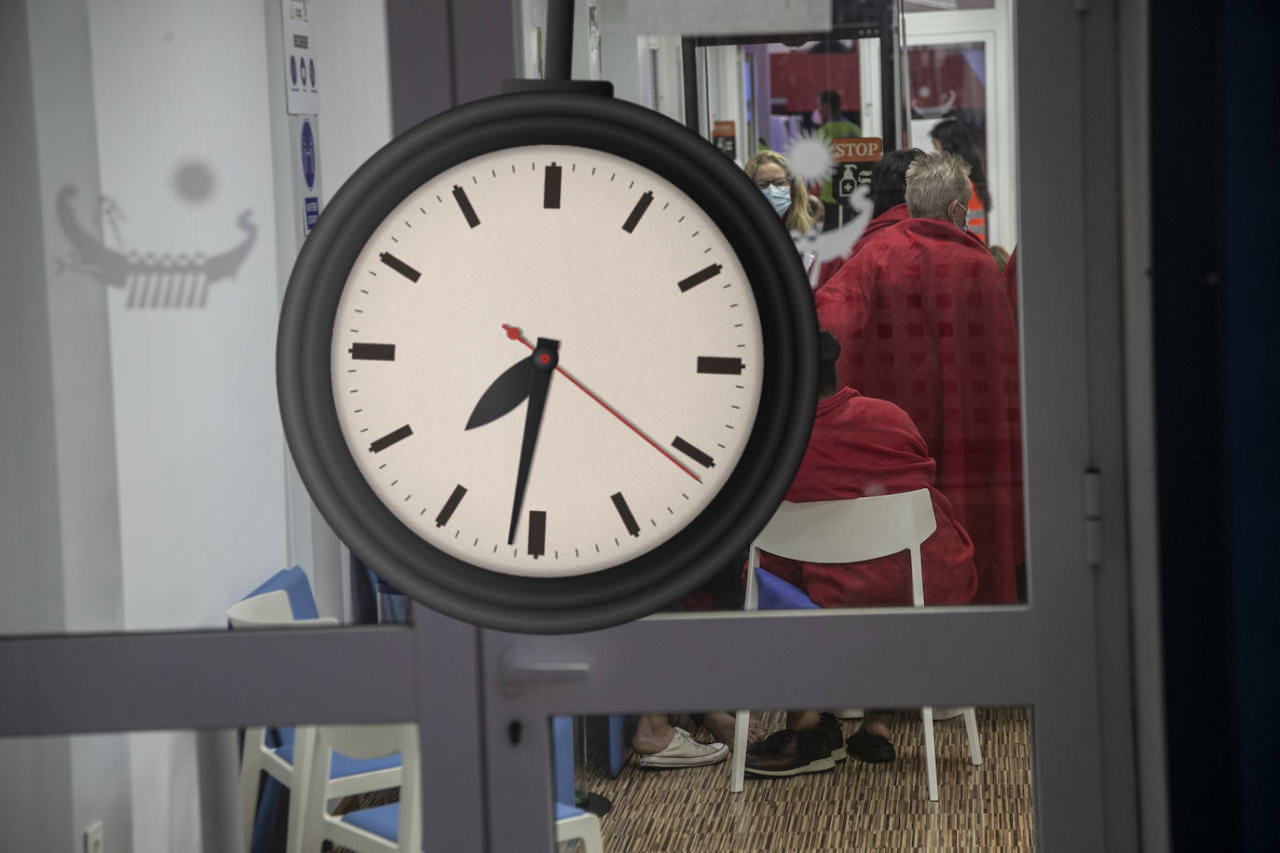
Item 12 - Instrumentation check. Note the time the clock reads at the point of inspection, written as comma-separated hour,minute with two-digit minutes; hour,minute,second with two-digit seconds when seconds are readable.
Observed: 7,31,21
